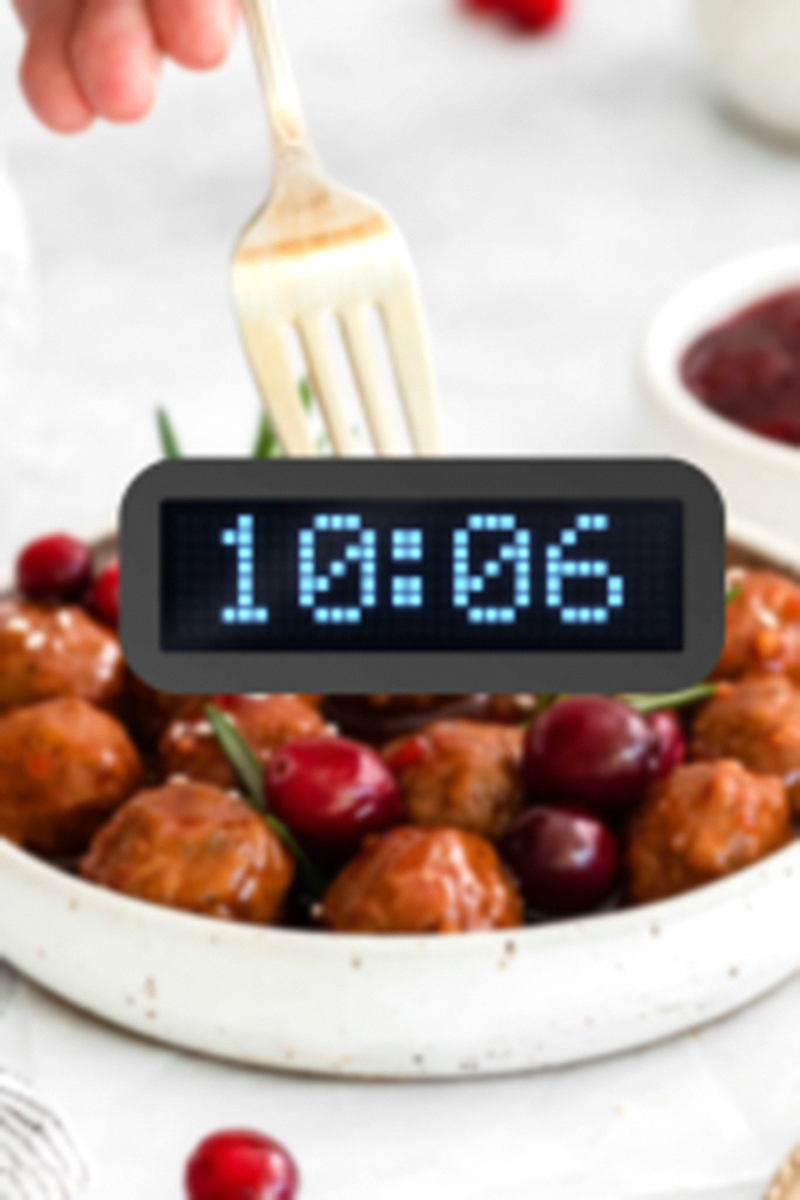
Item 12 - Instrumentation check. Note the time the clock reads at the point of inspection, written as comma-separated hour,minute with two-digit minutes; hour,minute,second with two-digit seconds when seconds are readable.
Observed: 10,06
